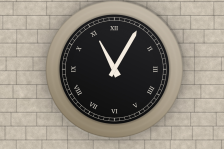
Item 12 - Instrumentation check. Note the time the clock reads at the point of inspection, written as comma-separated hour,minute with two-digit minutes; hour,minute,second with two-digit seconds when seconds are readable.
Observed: 11,05
